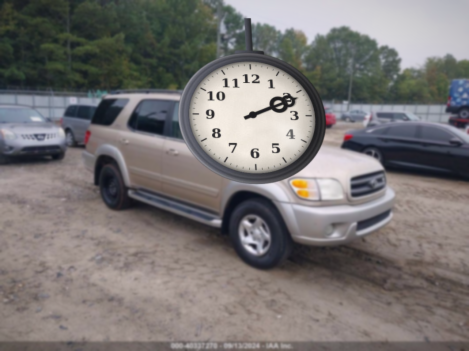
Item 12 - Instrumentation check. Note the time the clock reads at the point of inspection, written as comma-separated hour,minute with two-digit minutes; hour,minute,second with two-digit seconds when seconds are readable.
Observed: 2,11
